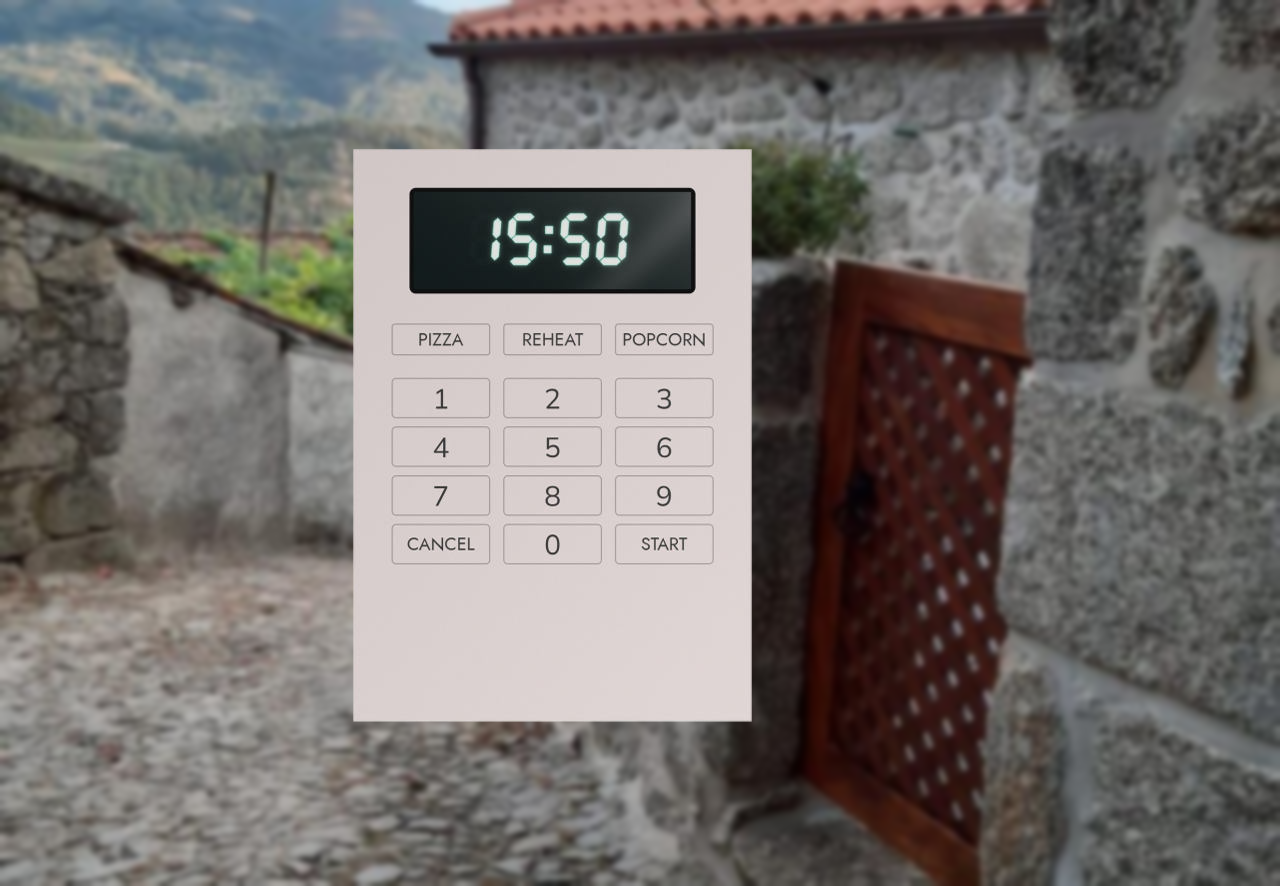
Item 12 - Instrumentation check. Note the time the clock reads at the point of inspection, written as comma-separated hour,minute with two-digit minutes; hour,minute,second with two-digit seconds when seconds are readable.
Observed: 15,50
